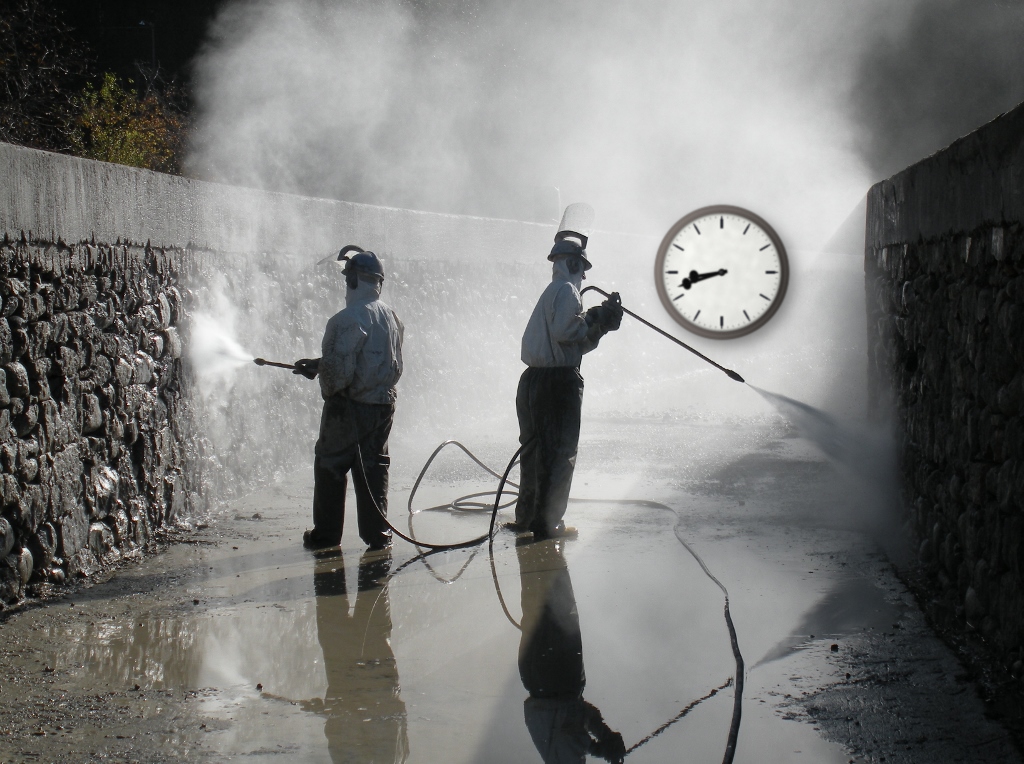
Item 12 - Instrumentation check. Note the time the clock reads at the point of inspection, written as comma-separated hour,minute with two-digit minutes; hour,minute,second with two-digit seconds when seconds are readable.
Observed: 8,42
